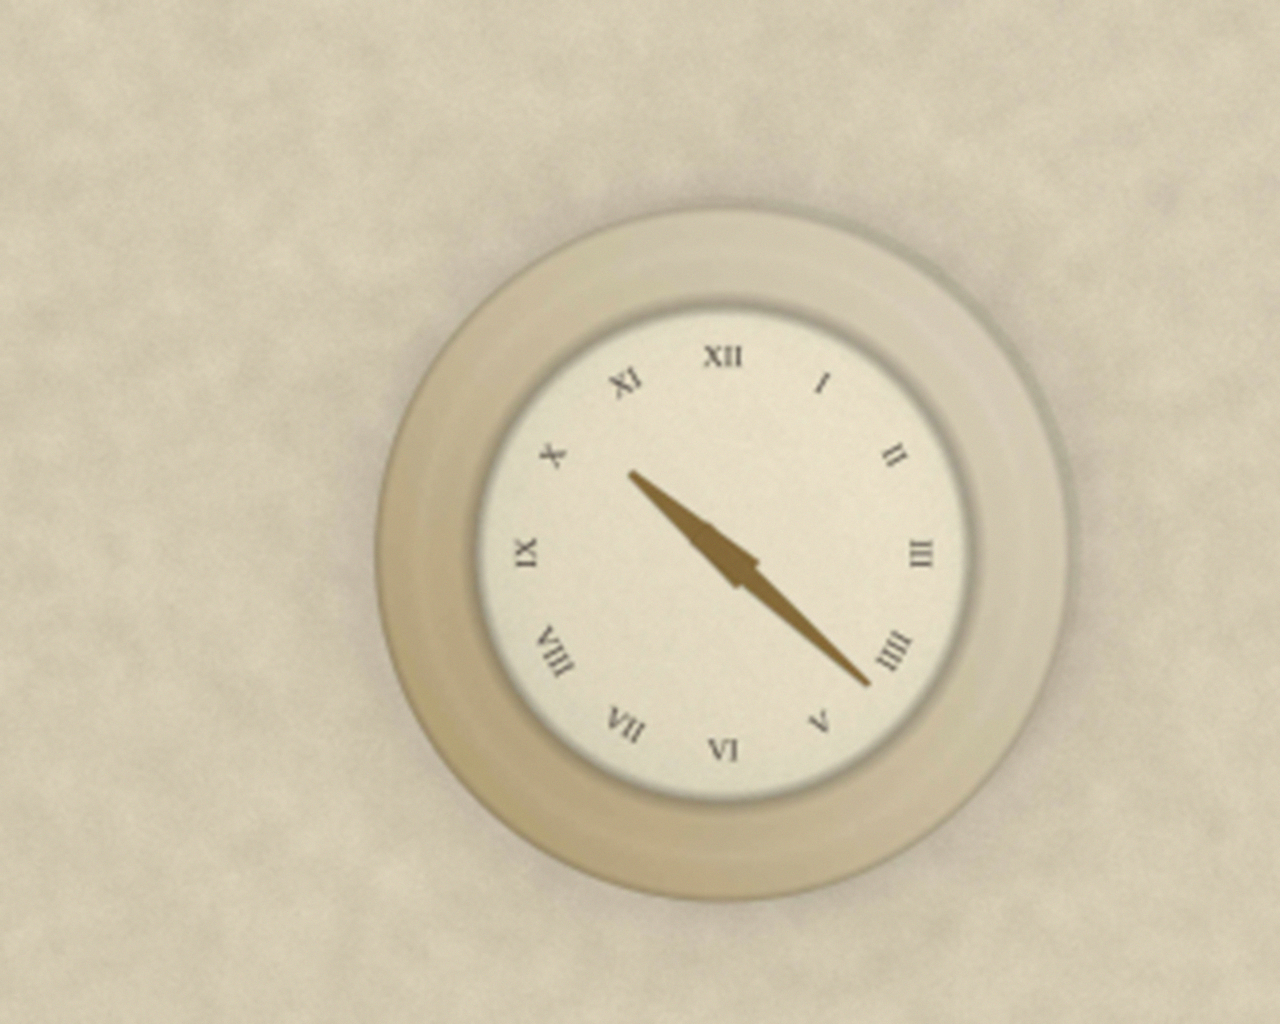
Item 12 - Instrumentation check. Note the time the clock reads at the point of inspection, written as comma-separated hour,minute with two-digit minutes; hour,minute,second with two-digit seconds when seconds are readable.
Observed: 10,22
